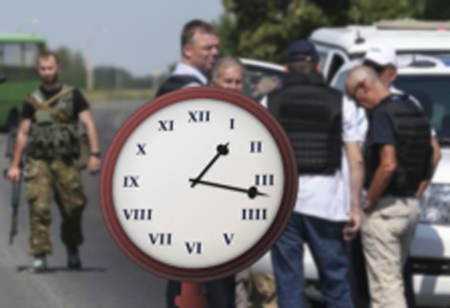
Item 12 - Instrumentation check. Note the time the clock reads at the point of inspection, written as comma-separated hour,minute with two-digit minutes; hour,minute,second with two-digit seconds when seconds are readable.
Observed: 1,17
